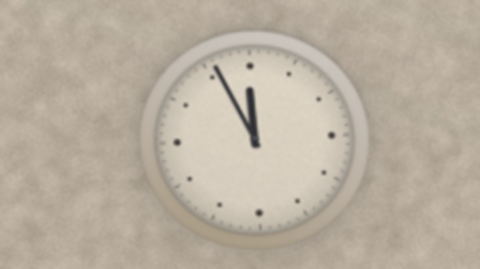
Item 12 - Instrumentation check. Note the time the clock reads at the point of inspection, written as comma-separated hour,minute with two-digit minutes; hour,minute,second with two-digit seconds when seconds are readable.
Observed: 11,56
